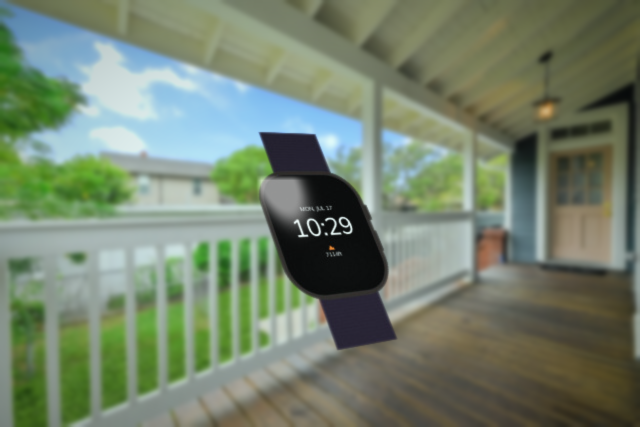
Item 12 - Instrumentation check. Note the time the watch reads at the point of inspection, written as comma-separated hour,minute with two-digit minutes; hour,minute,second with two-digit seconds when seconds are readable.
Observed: 10,29
